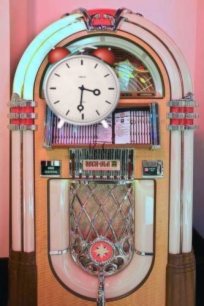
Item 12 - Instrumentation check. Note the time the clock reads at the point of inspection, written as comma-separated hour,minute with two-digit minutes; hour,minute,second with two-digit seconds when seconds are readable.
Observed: 3,31
